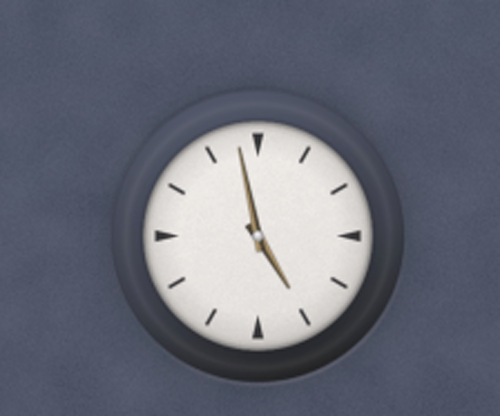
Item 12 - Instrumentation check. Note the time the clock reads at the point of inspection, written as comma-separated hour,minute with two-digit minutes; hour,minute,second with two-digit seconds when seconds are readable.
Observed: 4,58
